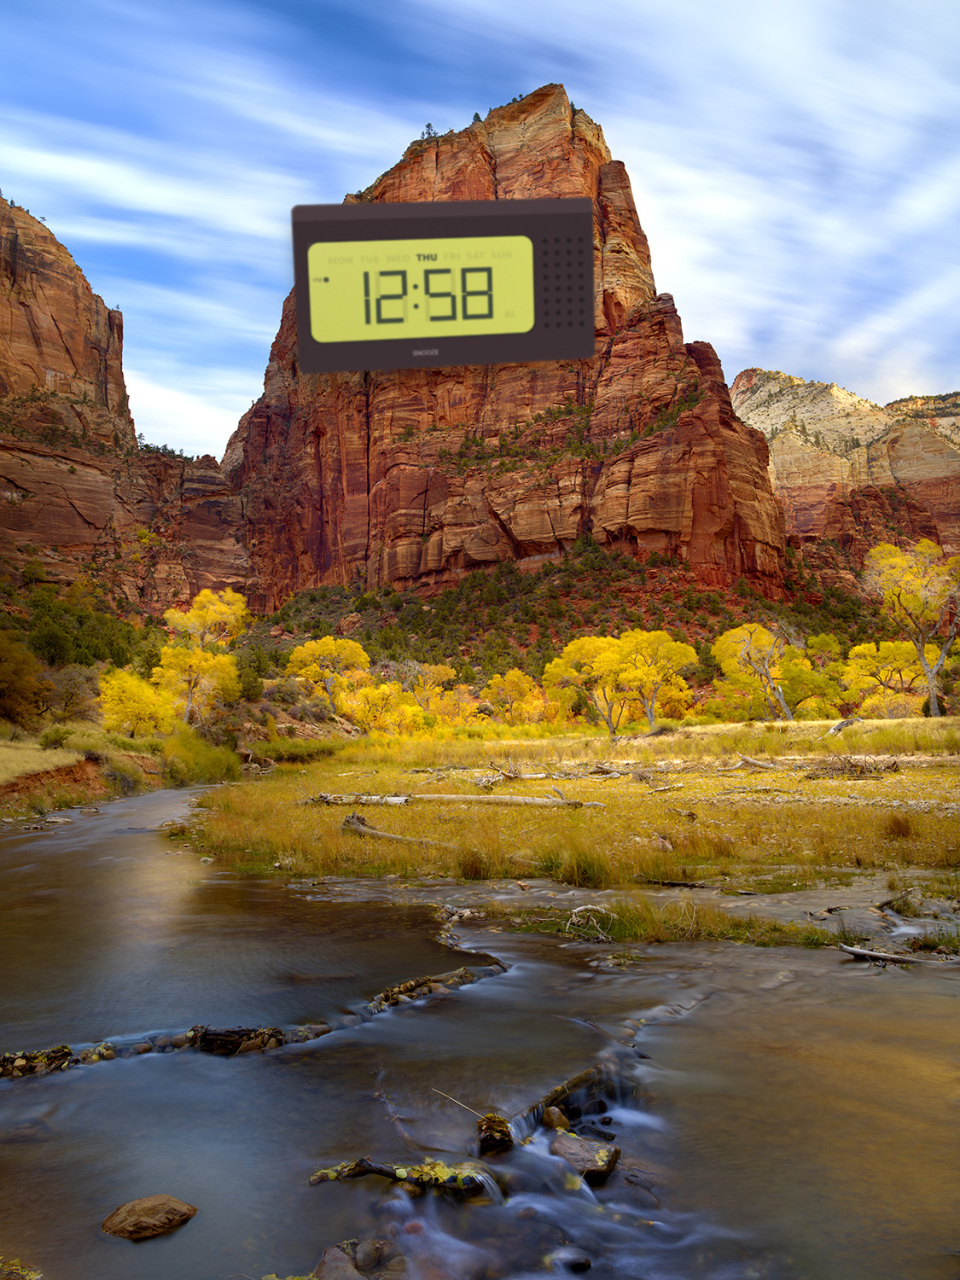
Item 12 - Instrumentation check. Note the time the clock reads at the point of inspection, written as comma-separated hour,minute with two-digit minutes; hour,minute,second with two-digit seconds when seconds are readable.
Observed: 12,58
